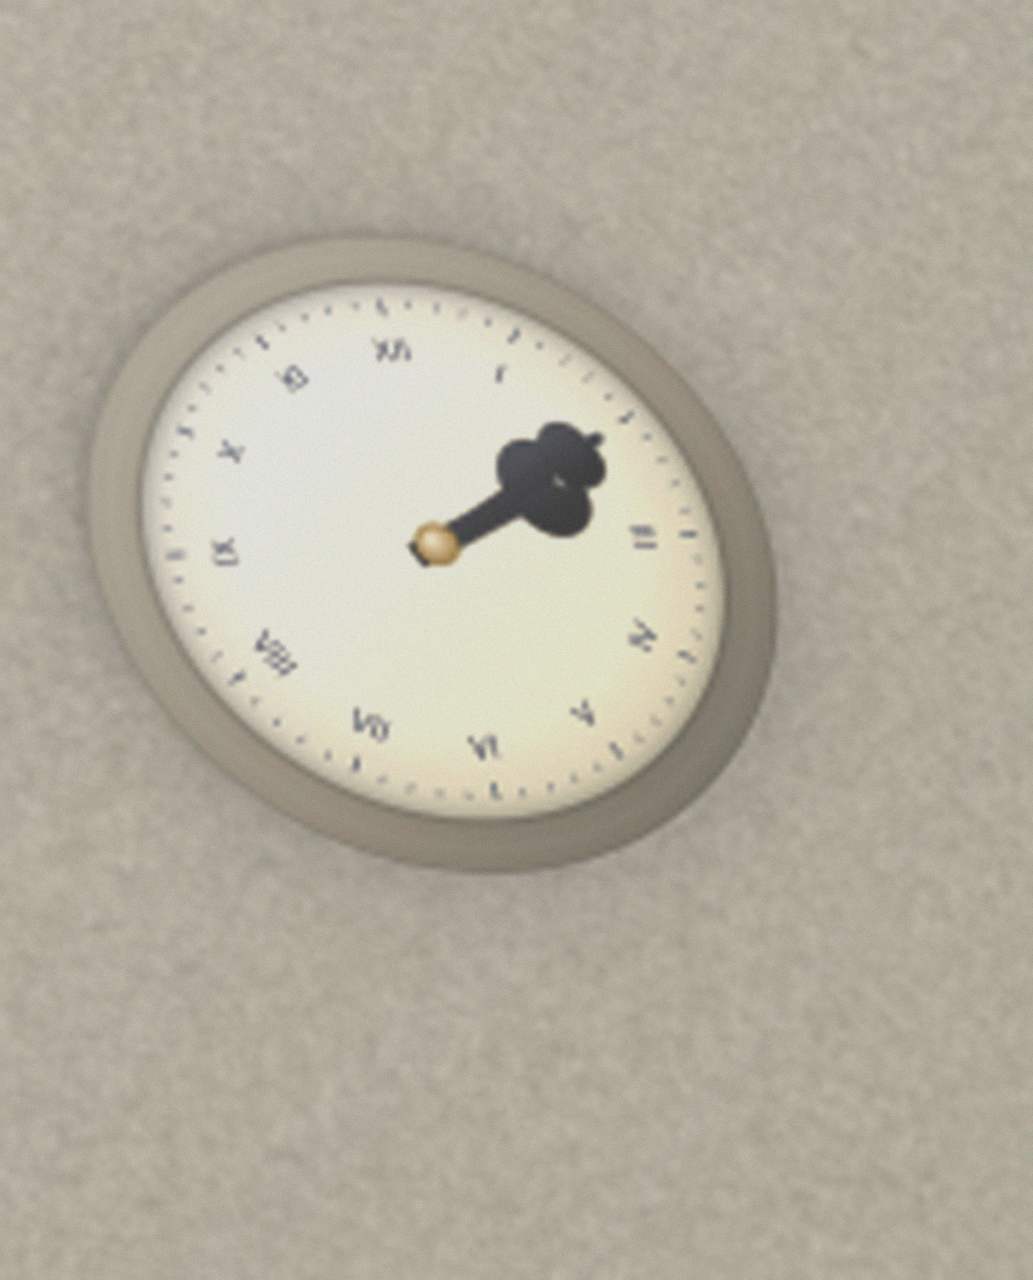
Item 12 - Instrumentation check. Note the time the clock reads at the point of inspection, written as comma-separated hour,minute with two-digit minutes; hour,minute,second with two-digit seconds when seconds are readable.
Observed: 2,10
